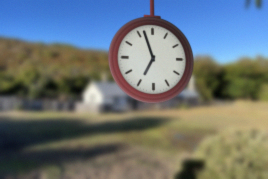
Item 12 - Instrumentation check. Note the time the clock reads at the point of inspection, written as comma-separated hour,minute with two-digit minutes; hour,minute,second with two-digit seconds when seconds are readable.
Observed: 6,57
